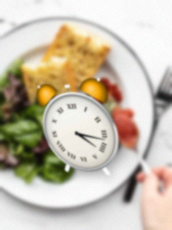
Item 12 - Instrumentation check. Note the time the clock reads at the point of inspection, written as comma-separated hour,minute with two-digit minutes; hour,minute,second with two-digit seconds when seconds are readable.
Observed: 4,17
